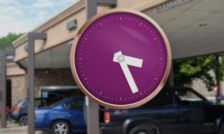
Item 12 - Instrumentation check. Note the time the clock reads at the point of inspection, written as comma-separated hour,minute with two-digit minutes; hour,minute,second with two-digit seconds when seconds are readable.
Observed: 3,26
